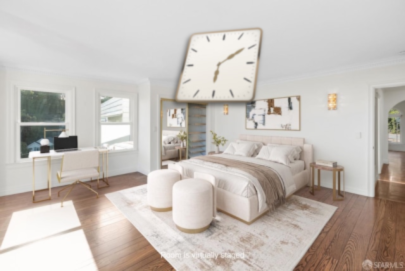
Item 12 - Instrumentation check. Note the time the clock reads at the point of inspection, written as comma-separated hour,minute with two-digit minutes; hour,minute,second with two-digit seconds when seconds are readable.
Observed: 6,09
